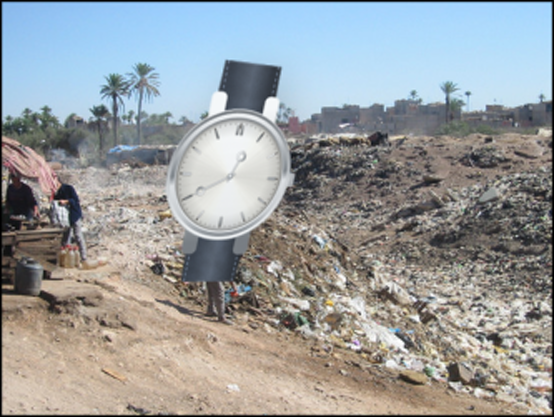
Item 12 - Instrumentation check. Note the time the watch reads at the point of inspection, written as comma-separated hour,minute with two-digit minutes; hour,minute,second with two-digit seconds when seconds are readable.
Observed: 12,40
